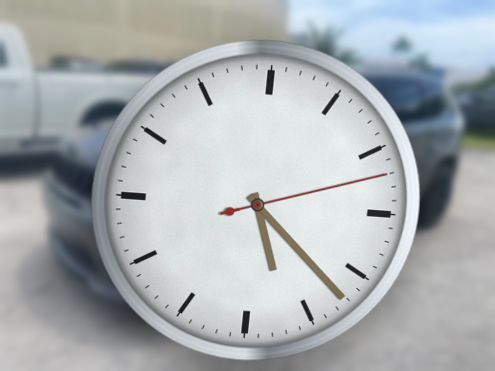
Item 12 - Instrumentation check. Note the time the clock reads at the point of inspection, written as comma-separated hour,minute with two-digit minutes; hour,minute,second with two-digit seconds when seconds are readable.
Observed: 5,22,12
